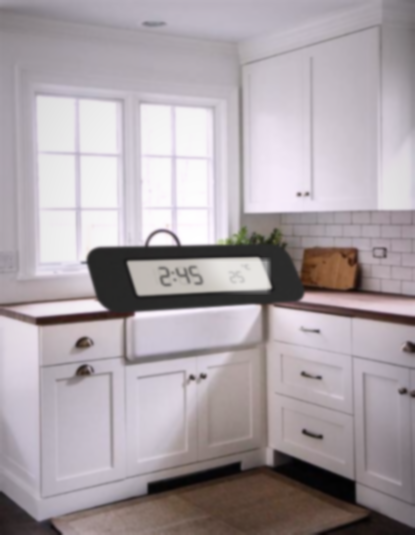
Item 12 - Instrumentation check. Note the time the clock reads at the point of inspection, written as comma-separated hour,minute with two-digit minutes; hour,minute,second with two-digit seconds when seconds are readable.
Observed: 2,45
